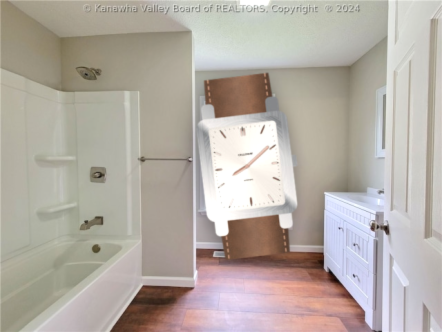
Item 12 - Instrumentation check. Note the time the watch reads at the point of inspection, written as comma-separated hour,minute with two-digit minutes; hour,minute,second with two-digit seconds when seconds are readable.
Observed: 8,09
